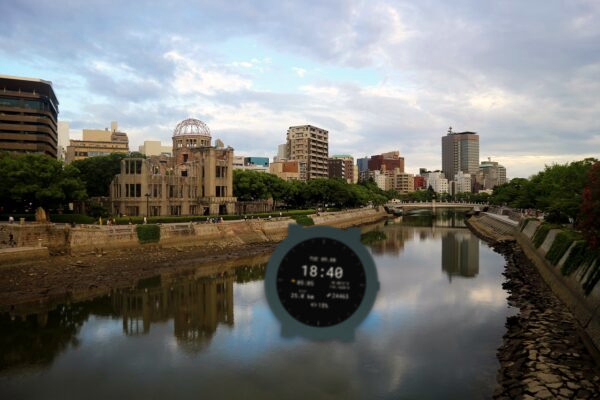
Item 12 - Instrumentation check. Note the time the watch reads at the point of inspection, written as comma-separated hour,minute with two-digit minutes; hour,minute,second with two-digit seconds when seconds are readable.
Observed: 18,40
